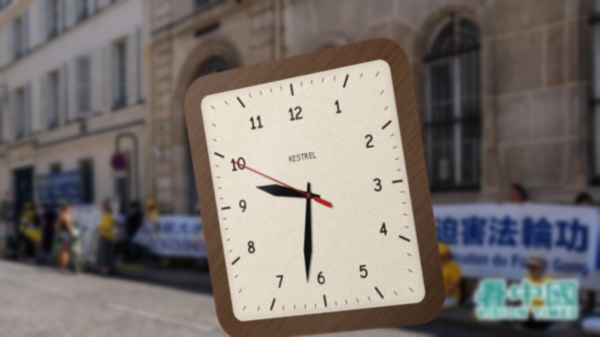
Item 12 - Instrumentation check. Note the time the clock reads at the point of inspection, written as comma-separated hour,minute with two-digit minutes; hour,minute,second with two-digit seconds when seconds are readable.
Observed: 9,31,50
